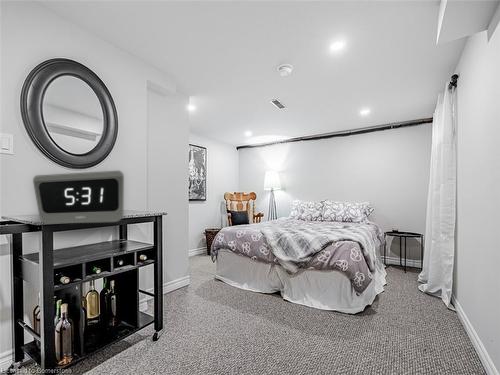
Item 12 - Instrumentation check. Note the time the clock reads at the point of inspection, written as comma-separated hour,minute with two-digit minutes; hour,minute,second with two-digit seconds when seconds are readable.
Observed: 5,31
